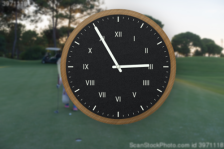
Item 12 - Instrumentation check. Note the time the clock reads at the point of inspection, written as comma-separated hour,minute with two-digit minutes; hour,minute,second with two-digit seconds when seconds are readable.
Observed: 2,55
